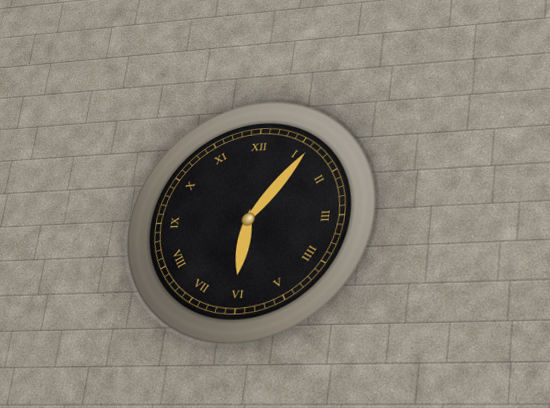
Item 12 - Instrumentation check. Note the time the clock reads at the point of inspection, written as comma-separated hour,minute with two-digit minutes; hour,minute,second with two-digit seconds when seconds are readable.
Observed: 6,06
